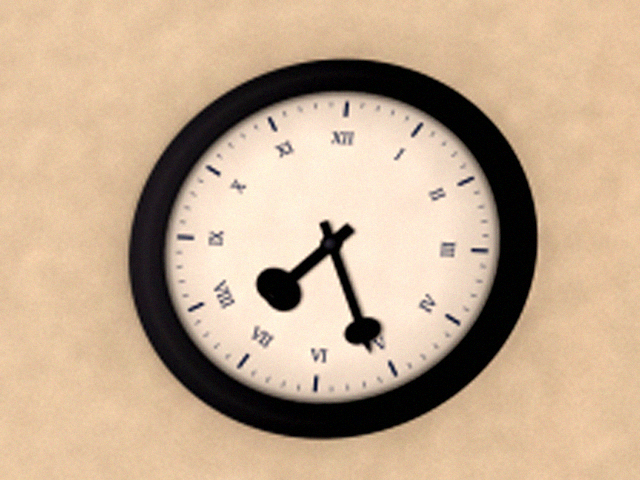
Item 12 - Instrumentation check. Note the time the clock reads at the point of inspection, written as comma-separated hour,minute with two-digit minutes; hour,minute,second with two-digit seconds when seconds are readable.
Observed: 7,26
